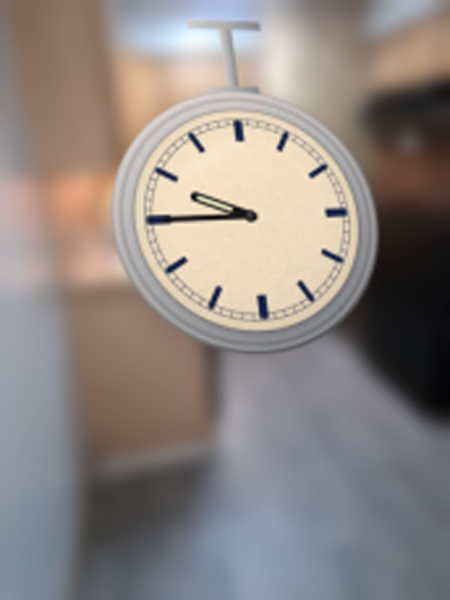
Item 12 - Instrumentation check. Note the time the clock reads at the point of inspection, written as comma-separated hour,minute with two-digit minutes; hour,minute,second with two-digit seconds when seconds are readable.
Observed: 9,45
